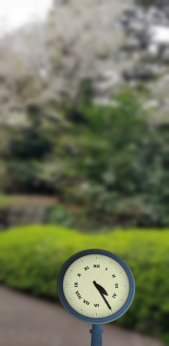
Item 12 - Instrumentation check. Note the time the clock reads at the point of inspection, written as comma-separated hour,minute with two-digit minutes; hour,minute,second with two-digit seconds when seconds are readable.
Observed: 4,25
